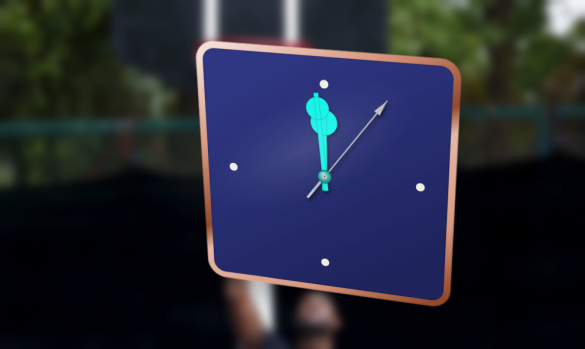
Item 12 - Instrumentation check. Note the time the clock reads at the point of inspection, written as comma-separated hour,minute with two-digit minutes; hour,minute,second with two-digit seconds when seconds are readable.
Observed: 11,59,06
